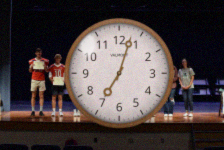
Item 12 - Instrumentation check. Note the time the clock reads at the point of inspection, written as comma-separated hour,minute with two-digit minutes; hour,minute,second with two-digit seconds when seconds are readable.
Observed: 7,03
